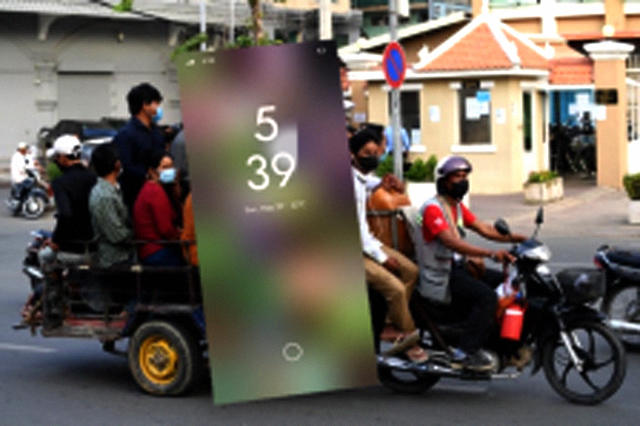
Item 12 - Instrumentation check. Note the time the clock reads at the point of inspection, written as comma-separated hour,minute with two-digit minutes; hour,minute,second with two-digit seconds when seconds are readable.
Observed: 5,39
